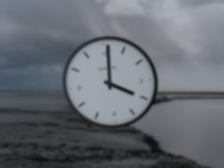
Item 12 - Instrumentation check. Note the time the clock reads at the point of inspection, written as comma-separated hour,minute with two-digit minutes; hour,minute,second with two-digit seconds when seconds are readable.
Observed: 4,01
